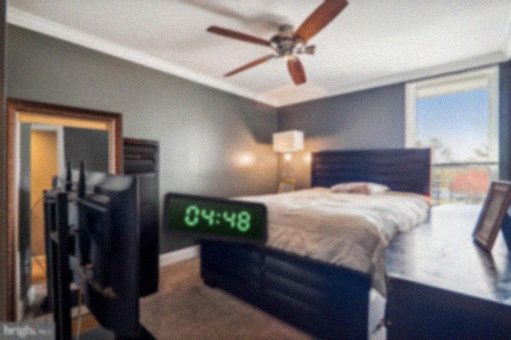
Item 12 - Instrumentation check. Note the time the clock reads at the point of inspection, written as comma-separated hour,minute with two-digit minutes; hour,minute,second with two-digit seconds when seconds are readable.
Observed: 4,48
